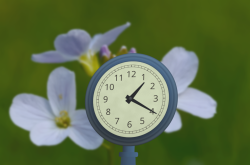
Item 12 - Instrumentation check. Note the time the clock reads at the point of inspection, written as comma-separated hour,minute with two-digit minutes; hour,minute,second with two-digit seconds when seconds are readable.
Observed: 1,20
